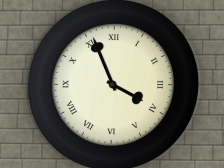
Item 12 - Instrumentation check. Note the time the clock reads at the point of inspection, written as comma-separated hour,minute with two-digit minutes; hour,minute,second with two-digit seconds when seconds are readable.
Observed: 3,56
